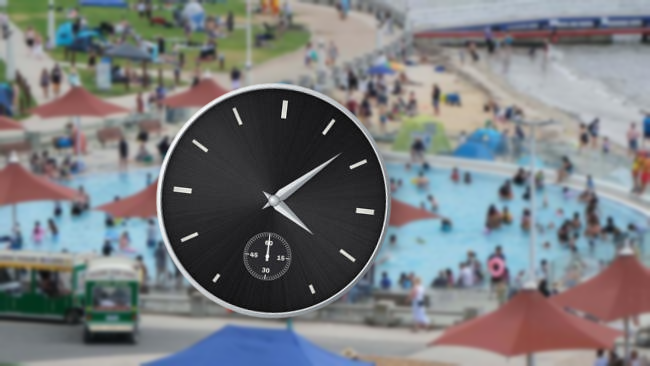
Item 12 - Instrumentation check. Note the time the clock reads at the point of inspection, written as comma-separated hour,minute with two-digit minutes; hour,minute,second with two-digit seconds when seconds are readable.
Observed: 4,08
